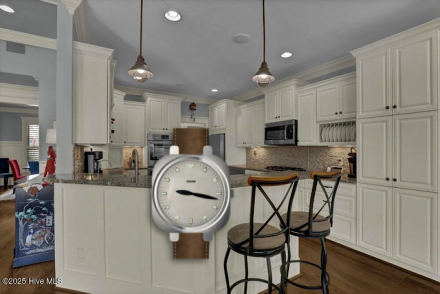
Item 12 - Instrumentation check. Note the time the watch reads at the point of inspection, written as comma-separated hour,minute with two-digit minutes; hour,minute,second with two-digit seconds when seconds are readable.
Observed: 9,17
